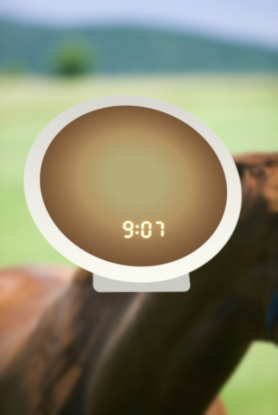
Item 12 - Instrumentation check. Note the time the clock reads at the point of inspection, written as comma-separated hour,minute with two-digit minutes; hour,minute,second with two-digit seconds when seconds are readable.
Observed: 9,07
